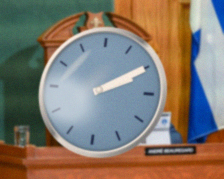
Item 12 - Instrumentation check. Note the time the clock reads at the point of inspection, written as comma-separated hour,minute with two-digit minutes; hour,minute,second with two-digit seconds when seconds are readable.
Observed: 2,10
